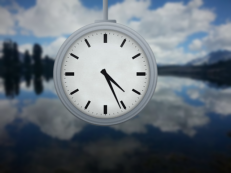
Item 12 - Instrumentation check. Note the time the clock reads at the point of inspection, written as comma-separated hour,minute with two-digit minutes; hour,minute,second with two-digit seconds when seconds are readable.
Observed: 4,26
